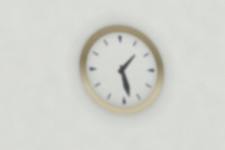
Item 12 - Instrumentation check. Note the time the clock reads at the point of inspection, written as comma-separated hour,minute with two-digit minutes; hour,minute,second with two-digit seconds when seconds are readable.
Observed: 1,28
